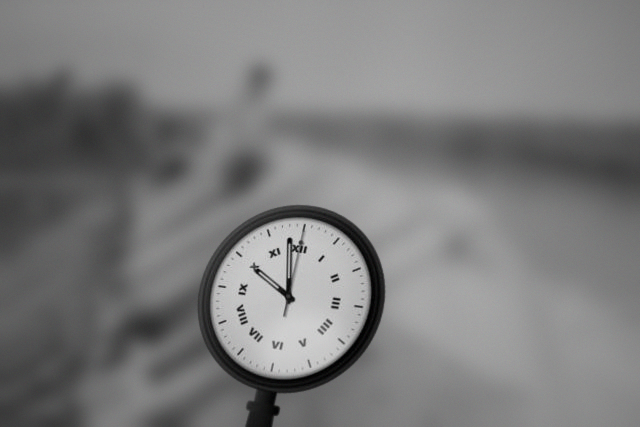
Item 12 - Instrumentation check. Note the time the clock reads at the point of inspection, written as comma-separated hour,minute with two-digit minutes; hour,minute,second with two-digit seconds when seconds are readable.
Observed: 9,58,00
